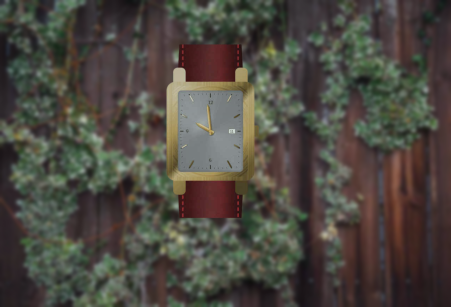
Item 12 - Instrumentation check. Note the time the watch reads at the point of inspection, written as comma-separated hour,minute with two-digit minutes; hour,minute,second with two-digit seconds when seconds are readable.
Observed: 9,59
